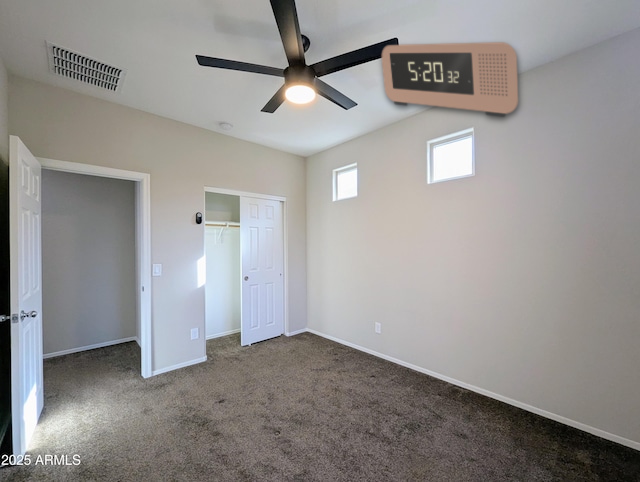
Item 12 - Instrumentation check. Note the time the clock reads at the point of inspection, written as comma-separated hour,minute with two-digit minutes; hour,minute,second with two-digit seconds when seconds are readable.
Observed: 5,20,32
